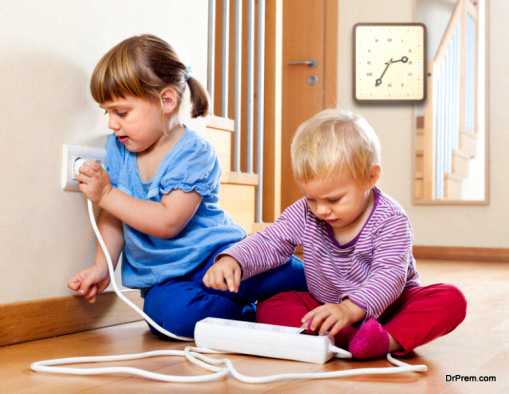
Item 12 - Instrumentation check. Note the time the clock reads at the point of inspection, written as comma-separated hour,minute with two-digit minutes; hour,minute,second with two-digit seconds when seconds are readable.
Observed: 2,35
